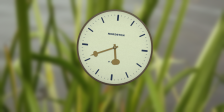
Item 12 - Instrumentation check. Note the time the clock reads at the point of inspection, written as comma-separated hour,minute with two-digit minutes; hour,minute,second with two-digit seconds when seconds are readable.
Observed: 5,41
